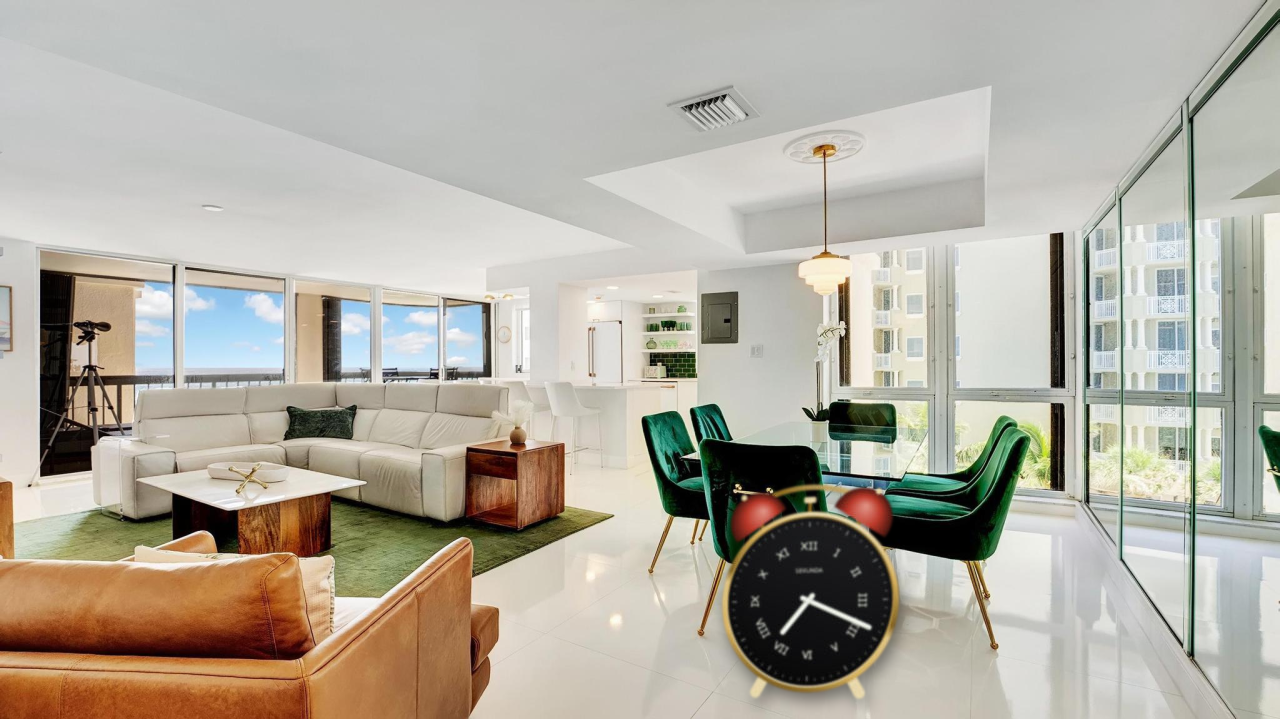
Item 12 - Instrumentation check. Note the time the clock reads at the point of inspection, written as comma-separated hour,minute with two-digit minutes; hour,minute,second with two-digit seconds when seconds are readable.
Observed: 7,19
